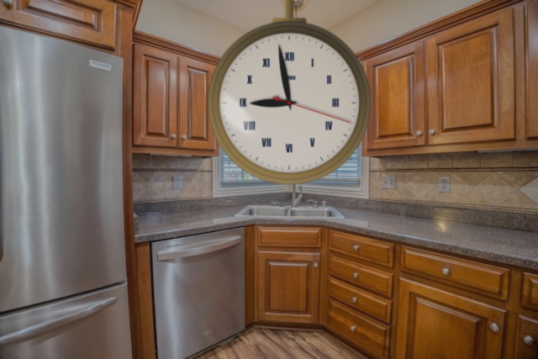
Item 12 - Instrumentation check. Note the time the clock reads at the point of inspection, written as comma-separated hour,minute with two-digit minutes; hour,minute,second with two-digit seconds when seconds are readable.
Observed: 8,58,18
